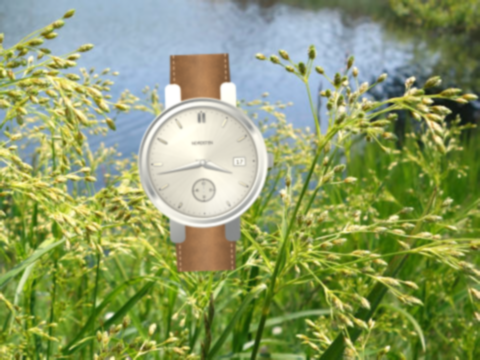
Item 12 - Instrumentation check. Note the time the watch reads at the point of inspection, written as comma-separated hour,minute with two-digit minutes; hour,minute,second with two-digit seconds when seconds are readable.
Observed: 3,43
